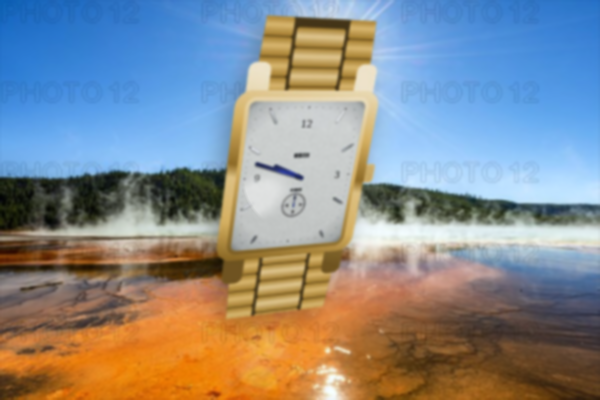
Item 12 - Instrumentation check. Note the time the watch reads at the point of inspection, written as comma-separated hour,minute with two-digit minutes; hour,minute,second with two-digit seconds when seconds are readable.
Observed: 9,48
